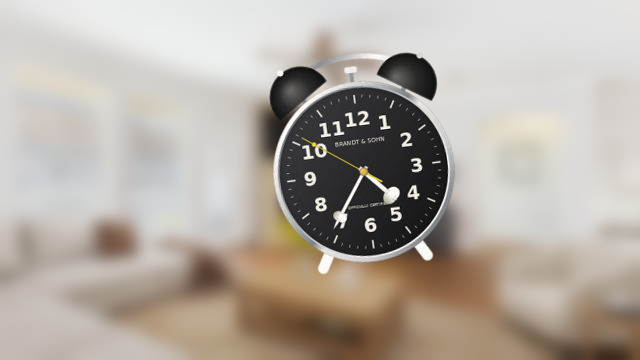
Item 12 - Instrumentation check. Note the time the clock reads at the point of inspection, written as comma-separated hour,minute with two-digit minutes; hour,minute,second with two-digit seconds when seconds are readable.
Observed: 4,35,51
